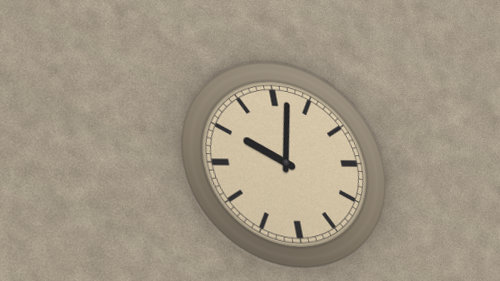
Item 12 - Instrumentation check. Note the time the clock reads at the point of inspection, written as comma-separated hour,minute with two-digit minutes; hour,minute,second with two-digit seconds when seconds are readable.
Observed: 10,02
